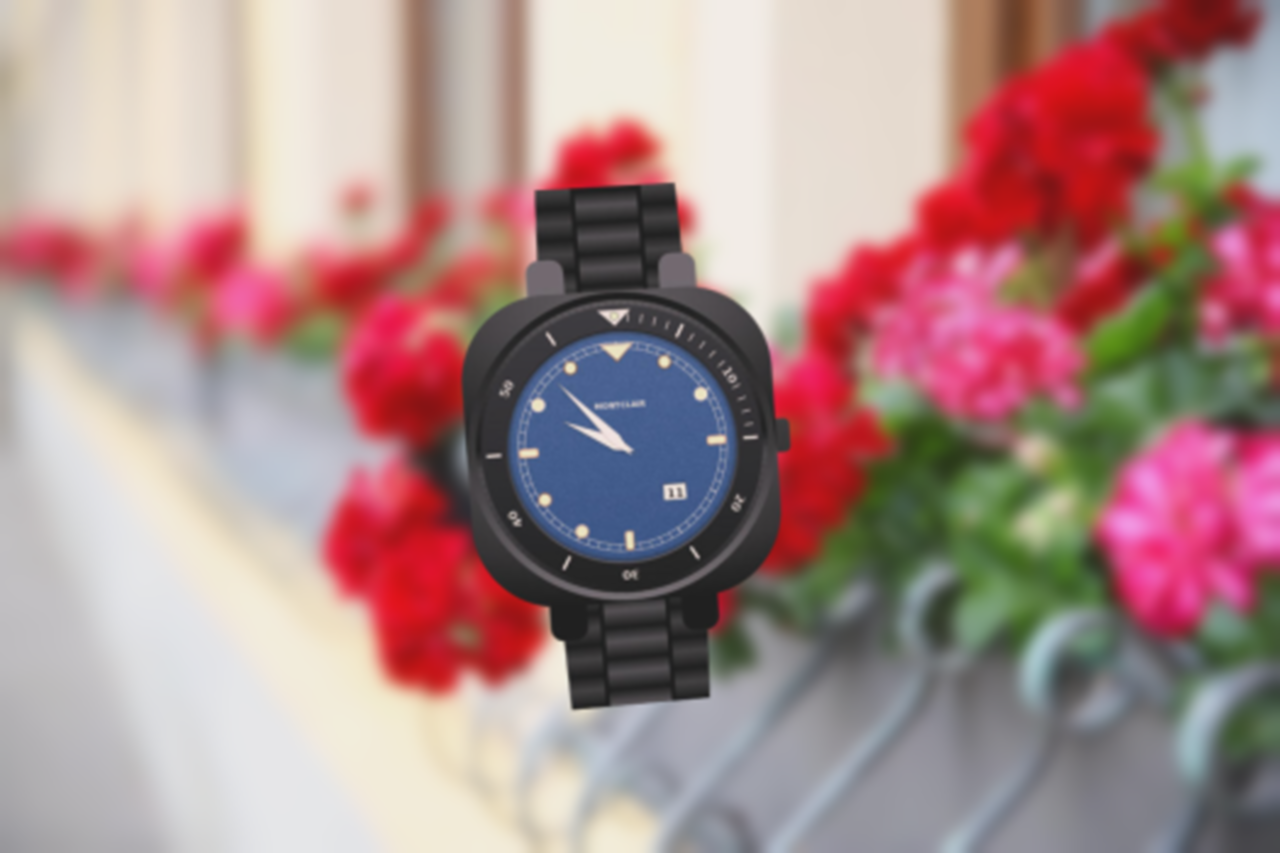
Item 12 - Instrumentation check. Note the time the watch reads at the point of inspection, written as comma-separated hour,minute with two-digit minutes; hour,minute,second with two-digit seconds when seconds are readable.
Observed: 9,53
